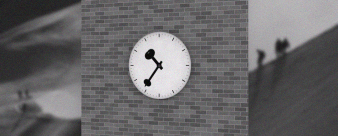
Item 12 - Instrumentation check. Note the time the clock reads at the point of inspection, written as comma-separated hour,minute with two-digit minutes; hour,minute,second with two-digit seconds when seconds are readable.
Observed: 10,36
